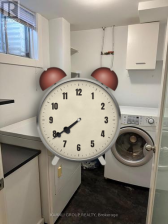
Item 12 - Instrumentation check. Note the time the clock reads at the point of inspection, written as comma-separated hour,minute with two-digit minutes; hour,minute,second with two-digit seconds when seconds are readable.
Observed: 7,39
